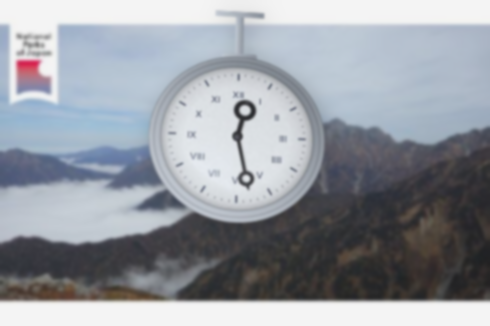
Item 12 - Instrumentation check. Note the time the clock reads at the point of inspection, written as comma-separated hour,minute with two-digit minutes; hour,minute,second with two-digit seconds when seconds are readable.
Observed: 12,28
